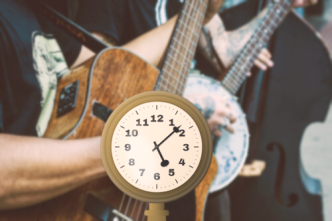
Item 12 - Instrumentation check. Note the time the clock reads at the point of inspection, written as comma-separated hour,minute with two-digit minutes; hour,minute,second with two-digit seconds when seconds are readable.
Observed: 5,08
